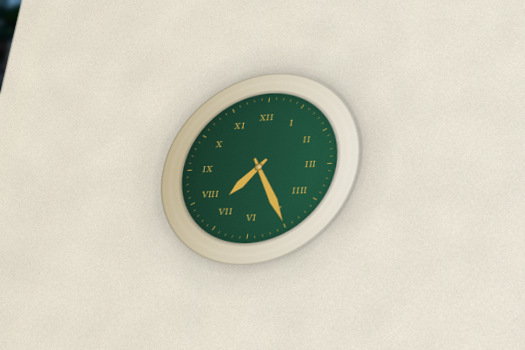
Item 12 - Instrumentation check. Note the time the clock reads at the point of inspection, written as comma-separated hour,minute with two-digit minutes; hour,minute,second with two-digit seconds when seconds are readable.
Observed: 7,25
